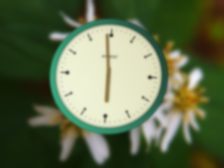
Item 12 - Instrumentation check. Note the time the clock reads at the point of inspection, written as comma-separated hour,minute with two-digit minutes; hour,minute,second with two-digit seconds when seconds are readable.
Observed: 5,59
